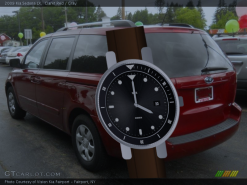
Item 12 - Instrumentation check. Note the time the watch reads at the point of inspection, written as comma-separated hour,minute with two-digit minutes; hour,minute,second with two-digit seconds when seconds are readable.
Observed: 4,00
